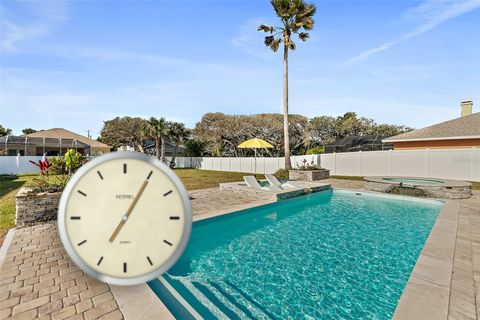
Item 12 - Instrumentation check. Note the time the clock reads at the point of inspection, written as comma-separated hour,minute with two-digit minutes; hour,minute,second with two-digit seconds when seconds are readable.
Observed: 7,05
